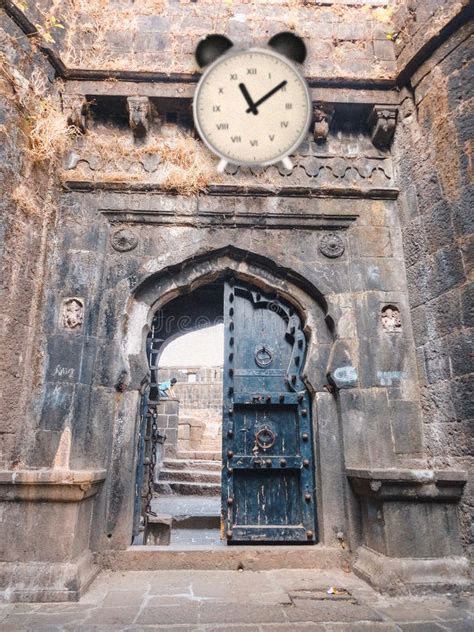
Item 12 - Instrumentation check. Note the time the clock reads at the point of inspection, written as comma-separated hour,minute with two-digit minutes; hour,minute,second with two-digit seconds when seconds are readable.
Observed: 11,09
